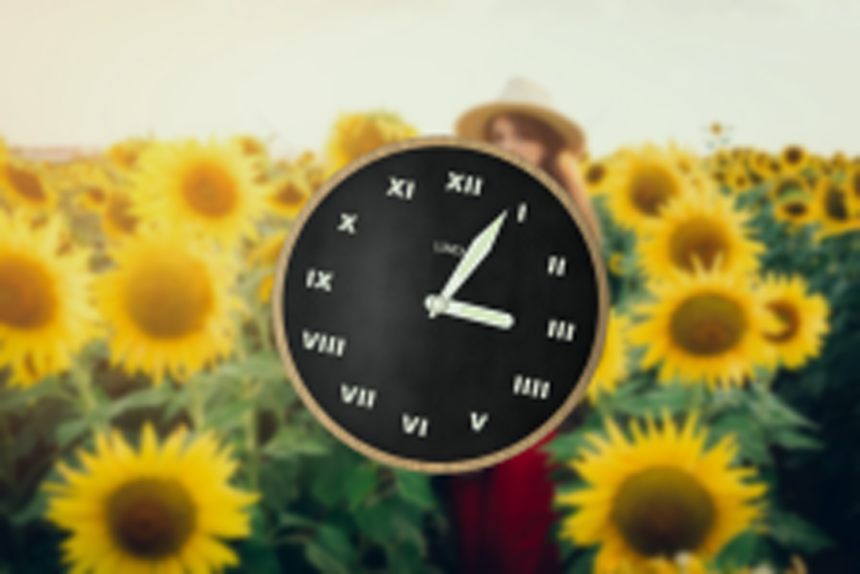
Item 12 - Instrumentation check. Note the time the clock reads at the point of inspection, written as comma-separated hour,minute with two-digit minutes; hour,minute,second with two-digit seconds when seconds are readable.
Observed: 3,04
